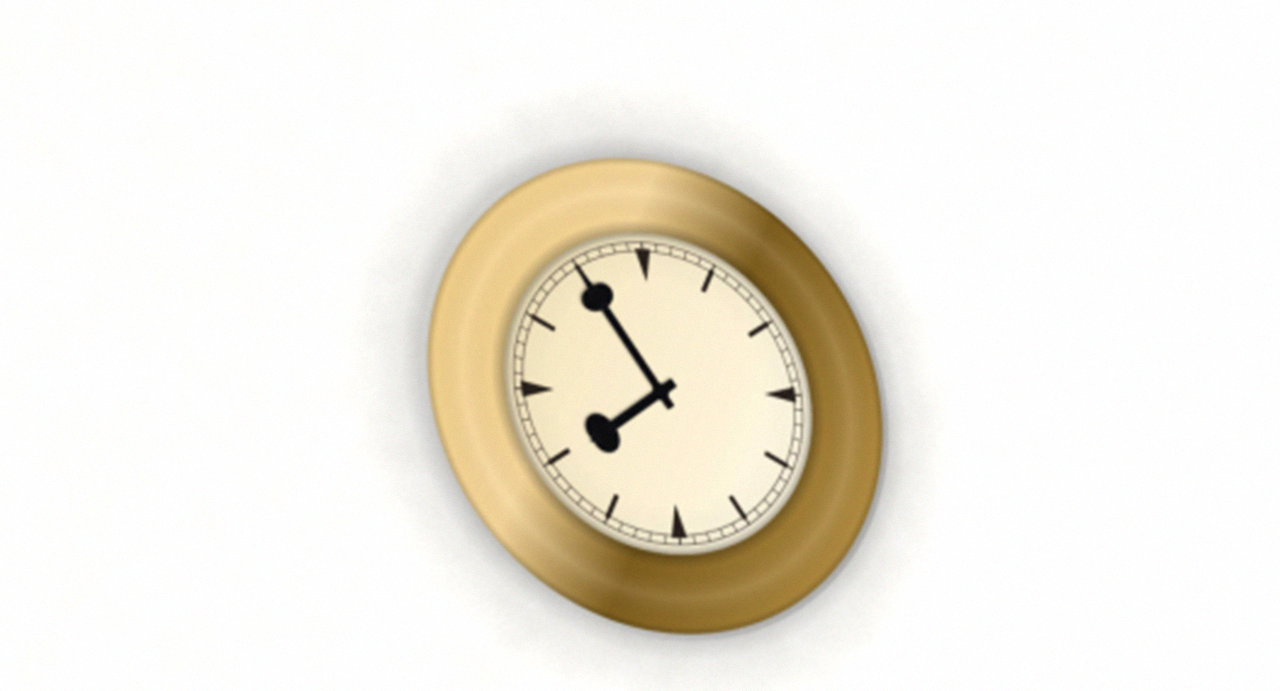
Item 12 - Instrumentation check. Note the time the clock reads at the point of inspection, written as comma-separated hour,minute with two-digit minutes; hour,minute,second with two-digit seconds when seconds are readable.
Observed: 7,55
